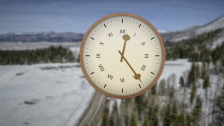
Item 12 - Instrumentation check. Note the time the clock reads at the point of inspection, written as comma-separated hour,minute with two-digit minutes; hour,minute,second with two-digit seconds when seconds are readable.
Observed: 12,24
